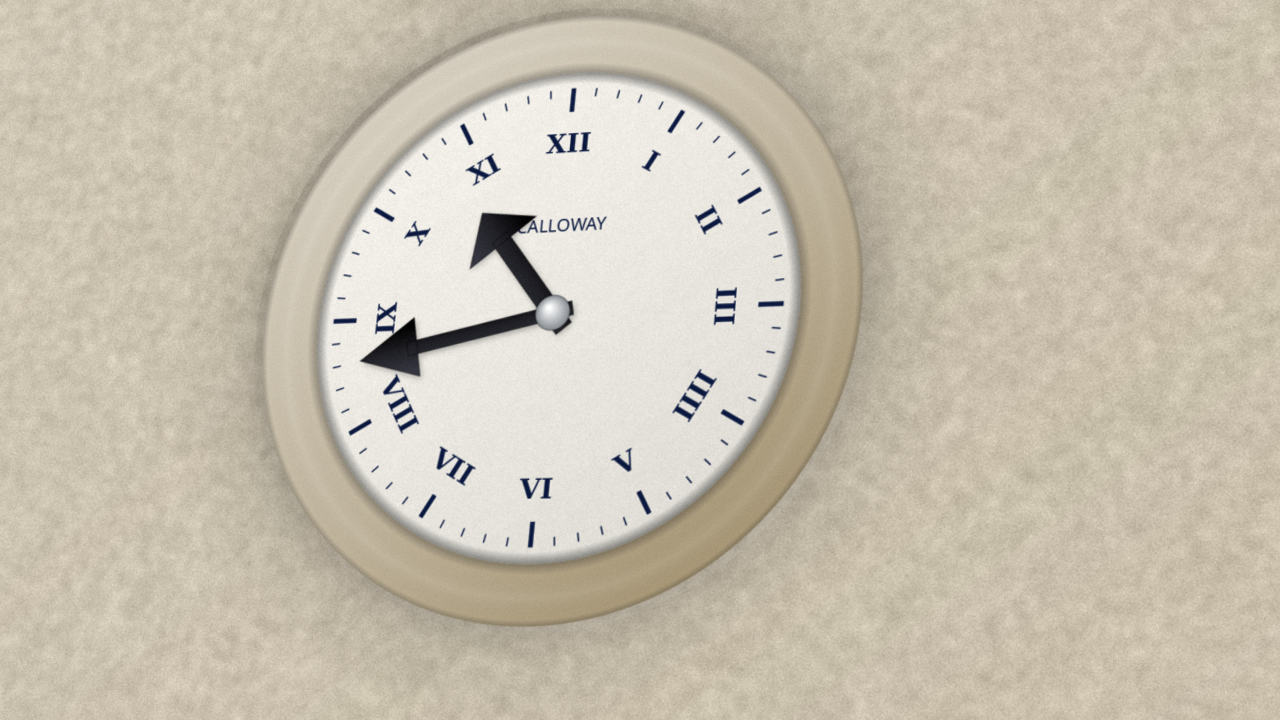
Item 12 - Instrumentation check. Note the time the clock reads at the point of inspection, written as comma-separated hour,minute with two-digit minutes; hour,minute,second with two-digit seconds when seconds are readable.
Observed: 10,43
